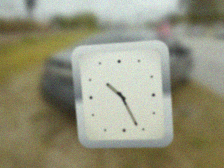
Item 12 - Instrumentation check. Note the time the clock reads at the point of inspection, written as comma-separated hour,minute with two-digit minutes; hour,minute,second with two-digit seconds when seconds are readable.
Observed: 10,26
